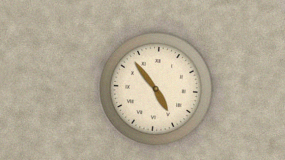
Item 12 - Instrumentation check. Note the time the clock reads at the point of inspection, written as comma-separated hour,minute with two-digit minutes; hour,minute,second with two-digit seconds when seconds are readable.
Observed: 4,53
